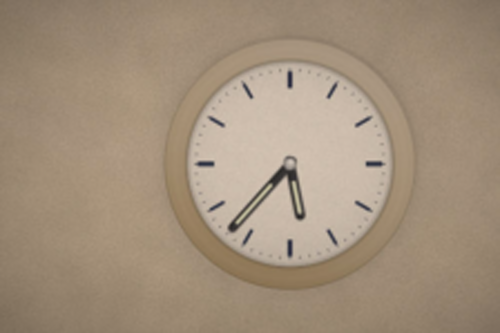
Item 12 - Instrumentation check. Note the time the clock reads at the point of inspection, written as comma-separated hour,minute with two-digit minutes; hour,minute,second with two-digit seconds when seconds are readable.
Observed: 5,37
